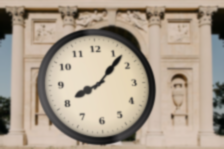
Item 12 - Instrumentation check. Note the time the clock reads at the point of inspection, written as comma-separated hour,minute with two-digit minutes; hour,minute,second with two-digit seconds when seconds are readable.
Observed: 8,07
